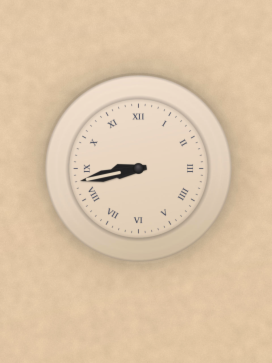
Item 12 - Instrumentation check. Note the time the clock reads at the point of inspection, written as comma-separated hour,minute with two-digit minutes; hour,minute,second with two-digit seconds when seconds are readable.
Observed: 8,43
